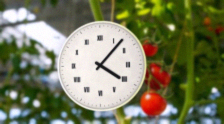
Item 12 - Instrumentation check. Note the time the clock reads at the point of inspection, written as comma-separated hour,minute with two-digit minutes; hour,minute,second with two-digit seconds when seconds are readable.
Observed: 4,07
